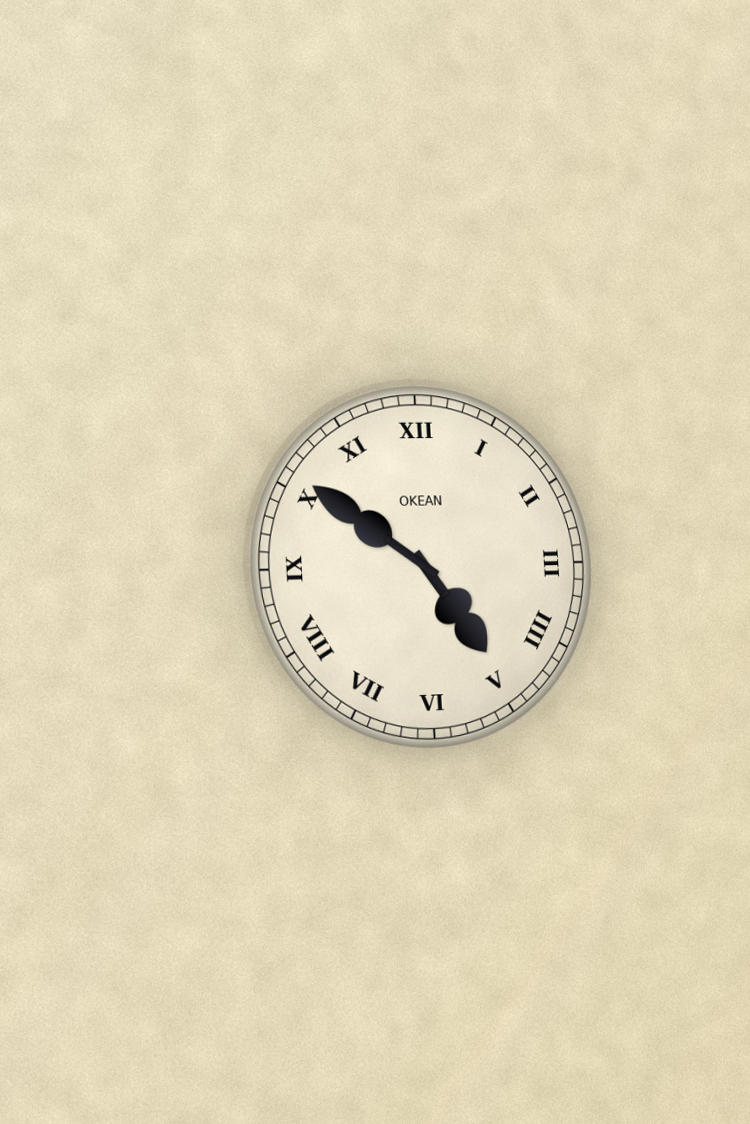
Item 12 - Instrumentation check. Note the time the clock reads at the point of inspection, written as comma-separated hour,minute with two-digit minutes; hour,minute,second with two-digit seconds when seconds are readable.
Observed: 4,51
